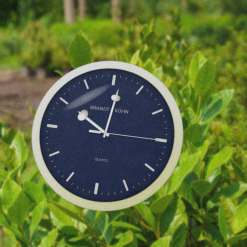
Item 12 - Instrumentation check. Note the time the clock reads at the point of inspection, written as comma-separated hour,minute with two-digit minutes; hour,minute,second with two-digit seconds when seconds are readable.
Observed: 10,01,15
